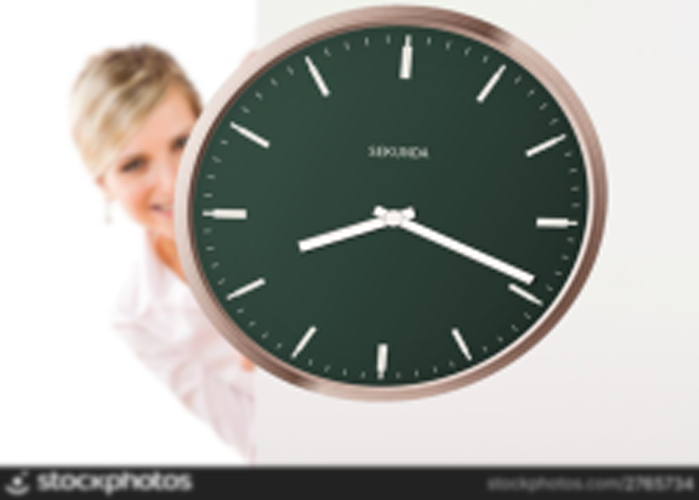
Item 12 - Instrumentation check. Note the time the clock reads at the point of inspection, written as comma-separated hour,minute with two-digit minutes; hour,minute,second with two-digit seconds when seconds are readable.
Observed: 8,19
